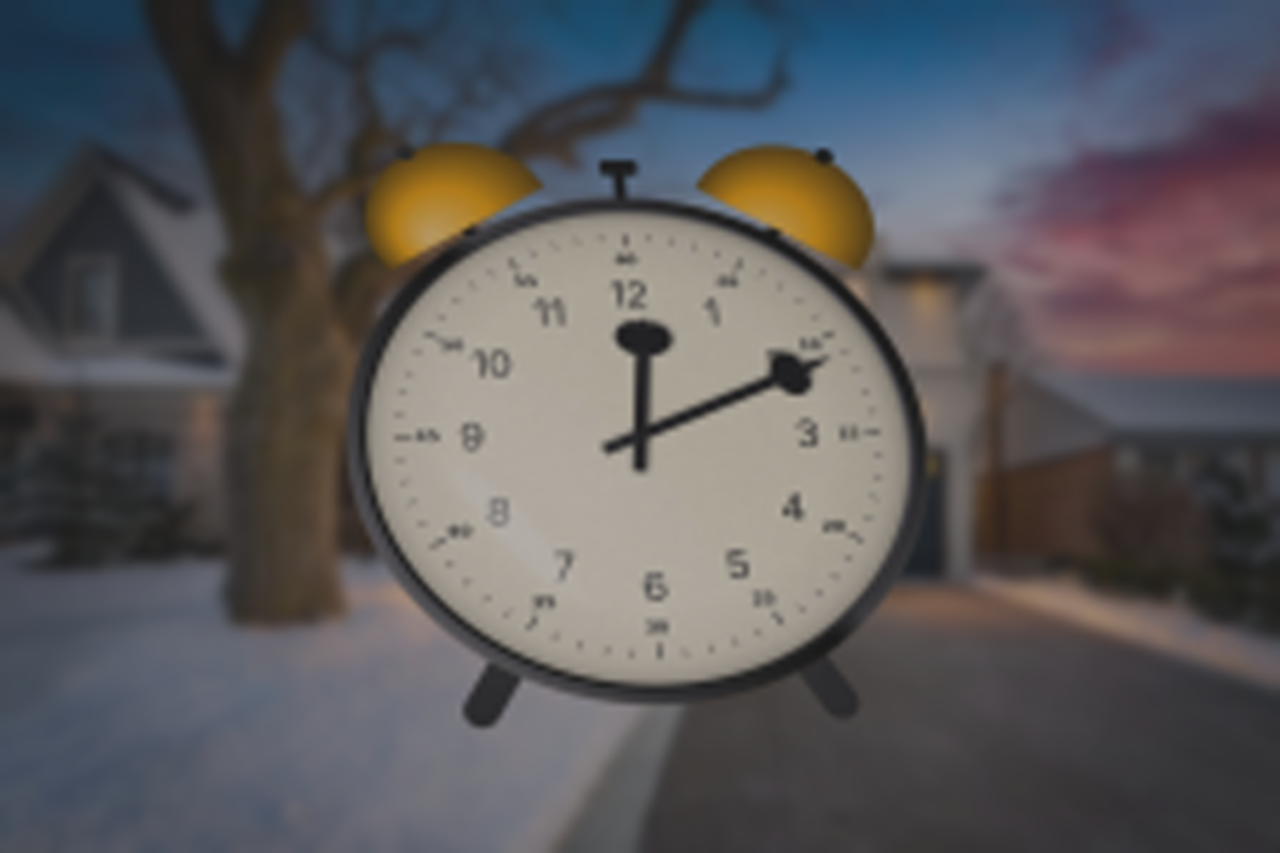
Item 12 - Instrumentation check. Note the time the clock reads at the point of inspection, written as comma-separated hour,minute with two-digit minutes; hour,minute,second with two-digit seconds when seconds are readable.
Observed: 12,11
